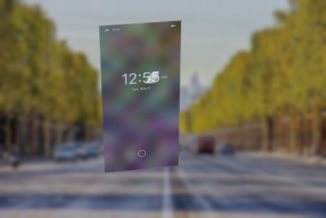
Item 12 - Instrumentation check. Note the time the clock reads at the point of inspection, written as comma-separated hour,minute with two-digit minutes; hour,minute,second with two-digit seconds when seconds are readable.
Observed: 12,55
